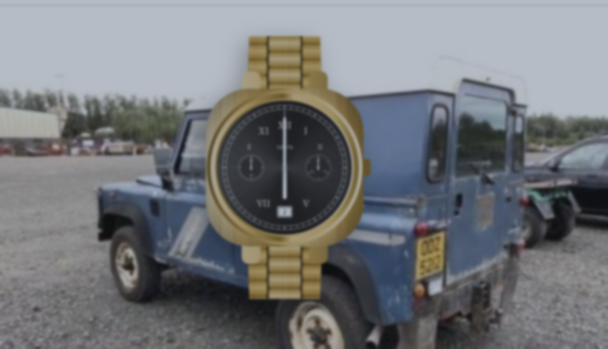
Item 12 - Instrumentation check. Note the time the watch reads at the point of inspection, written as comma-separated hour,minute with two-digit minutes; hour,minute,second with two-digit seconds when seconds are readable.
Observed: 6,00
